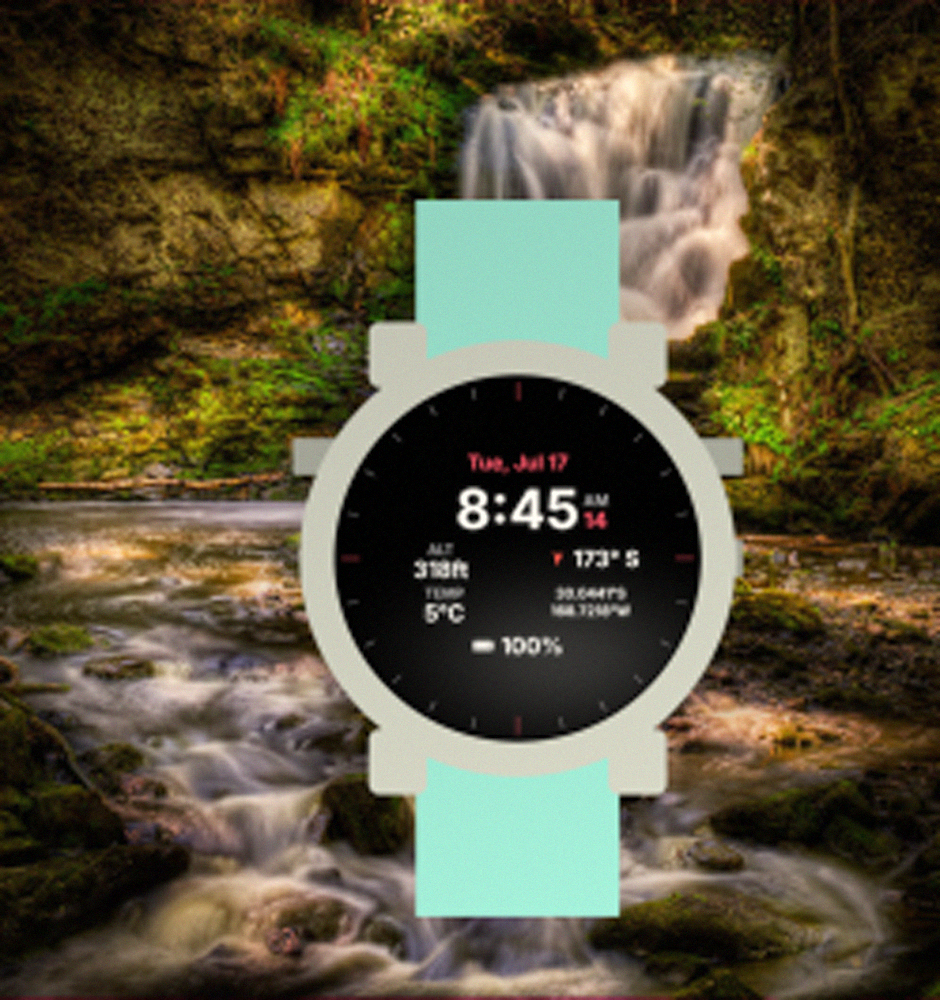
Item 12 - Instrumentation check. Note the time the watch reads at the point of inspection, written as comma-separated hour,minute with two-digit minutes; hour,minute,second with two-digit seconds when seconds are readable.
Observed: 8,45
